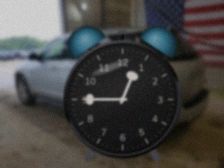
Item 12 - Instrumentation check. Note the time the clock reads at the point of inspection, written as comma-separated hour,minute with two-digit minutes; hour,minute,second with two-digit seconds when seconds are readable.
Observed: 12,45
